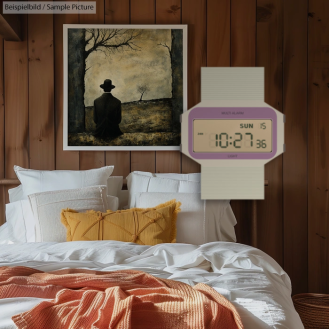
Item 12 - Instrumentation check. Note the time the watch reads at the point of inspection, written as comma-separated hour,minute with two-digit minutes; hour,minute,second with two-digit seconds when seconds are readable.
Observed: 10,27,36
